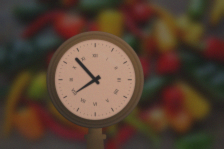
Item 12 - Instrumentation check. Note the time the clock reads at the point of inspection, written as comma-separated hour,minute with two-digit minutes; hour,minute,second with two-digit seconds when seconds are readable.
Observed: 7,53
